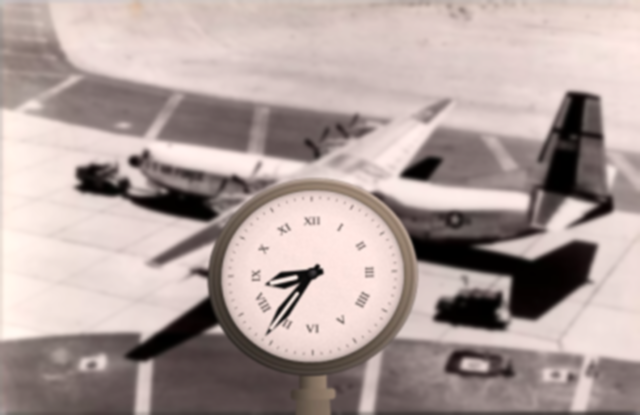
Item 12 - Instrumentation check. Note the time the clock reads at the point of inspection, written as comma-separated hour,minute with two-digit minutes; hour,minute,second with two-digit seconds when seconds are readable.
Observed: 8,36
